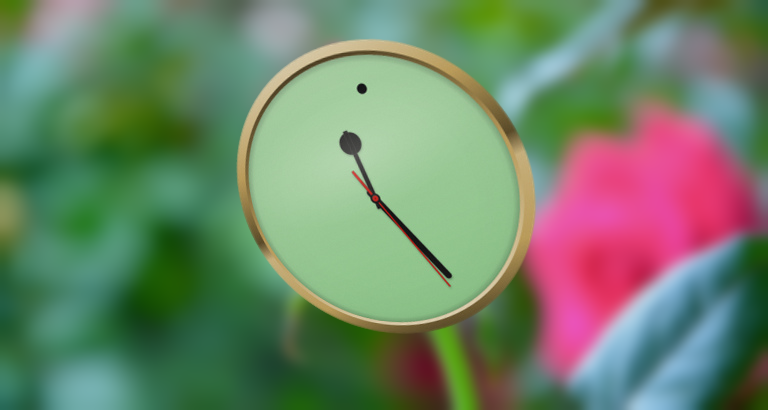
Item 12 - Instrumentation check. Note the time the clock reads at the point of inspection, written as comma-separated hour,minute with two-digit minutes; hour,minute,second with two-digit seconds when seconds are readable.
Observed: 11,23,24
